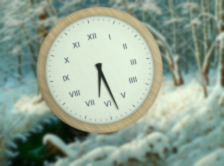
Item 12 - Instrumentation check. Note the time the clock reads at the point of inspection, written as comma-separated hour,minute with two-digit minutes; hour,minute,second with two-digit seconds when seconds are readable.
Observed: 6,28
